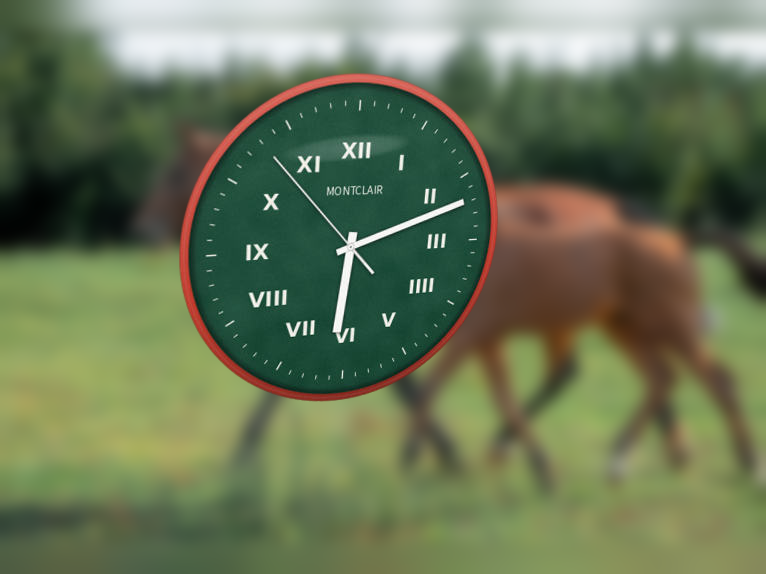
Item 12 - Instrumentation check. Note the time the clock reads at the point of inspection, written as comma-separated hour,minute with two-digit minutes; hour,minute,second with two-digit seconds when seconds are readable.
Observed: 6,11,53
